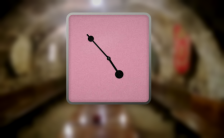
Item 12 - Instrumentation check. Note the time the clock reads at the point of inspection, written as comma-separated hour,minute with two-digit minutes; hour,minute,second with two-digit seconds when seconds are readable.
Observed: 4,53
